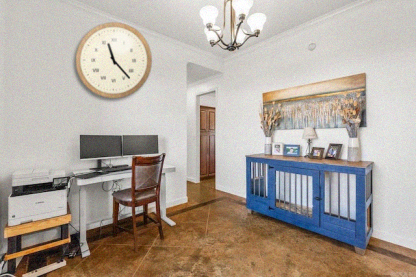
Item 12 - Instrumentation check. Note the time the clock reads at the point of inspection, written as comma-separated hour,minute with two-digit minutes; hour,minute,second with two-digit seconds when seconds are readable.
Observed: 11,23
